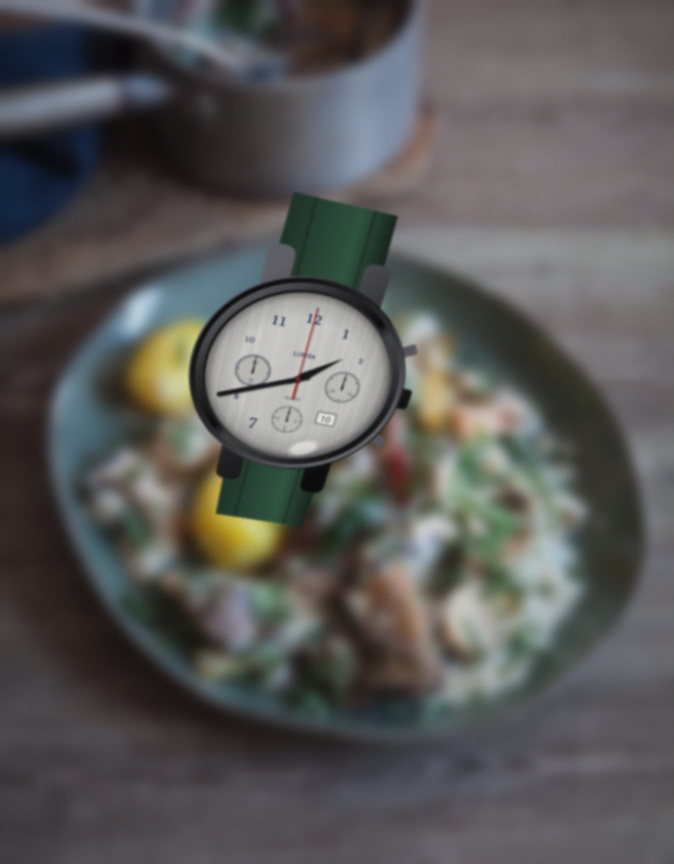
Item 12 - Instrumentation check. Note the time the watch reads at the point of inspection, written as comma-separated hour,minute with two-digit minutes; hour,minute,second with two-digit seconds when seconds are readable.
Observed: 1,41
